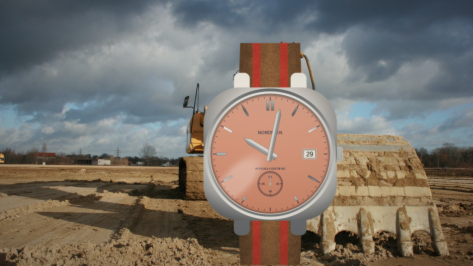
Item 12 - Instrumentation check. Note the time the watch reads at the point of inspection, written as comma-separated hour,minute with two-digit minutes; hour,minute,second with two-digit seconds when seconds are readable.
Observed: 10,02
